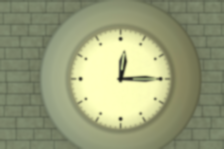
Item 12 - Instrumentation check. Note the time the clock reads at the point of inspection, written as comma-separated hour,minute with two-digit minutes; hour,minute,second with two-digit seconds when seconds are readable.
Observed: 12,15
